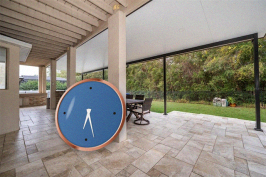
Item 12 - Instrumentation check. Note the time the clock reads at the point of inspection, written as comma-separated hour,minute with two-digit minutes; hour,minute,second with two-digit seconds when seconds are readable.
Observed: 6,27
